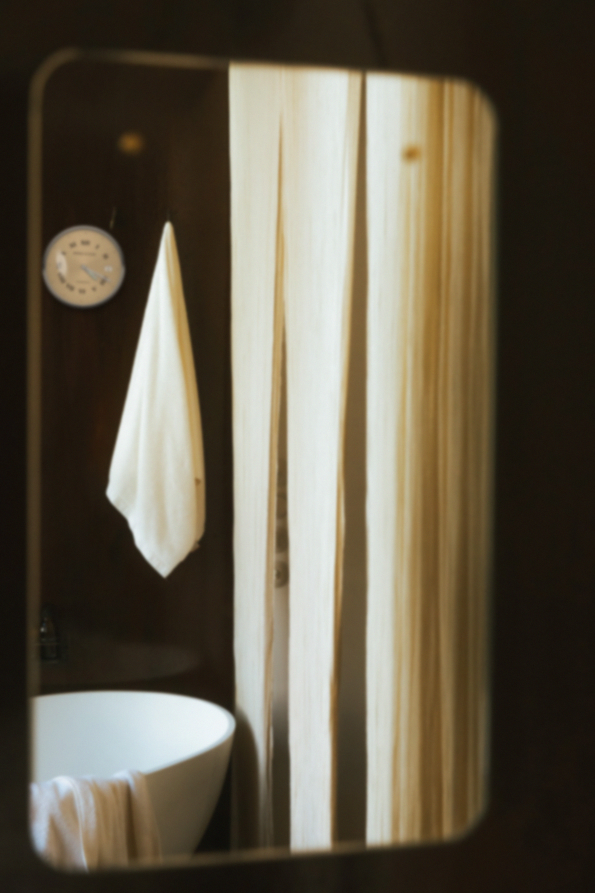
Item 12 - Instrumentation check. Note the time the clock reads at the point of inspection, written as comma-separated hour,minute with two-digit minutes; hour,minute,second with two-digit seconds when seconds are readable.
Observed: 4,19
